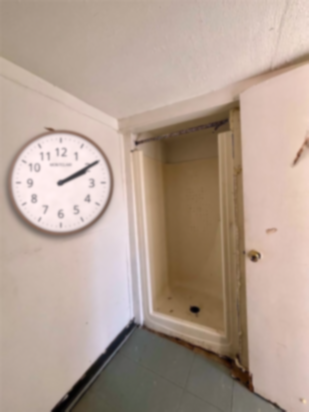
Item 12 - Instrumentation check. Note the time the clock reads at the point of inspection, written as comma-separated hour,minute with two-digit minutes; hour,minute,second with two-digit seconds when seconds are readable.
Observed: 2,10
